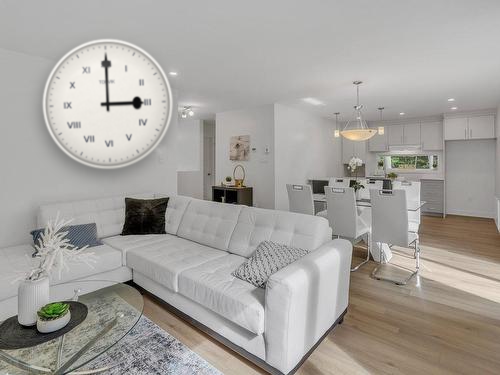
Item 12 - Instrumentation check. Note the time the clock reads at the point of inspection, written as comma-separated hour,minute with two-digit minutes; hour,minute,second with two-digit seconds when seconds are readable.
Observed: 3,00
